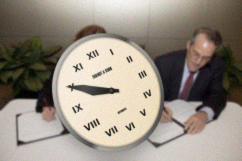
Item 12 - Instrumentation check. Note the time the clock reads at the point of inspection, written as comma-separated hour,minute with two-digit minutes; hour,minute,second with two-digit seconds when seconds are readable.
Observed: 9,50
